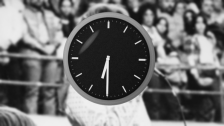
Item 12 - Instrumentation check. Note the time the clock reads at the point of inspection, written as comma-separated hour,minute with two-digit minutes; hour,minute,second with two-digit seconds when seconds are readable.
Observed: 6,30
